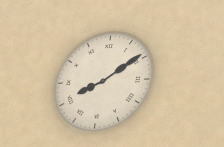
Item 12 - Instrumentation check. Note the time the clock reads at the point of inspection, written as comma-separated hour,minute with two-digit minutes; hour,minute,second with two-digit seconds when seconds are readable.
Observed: 8,09
